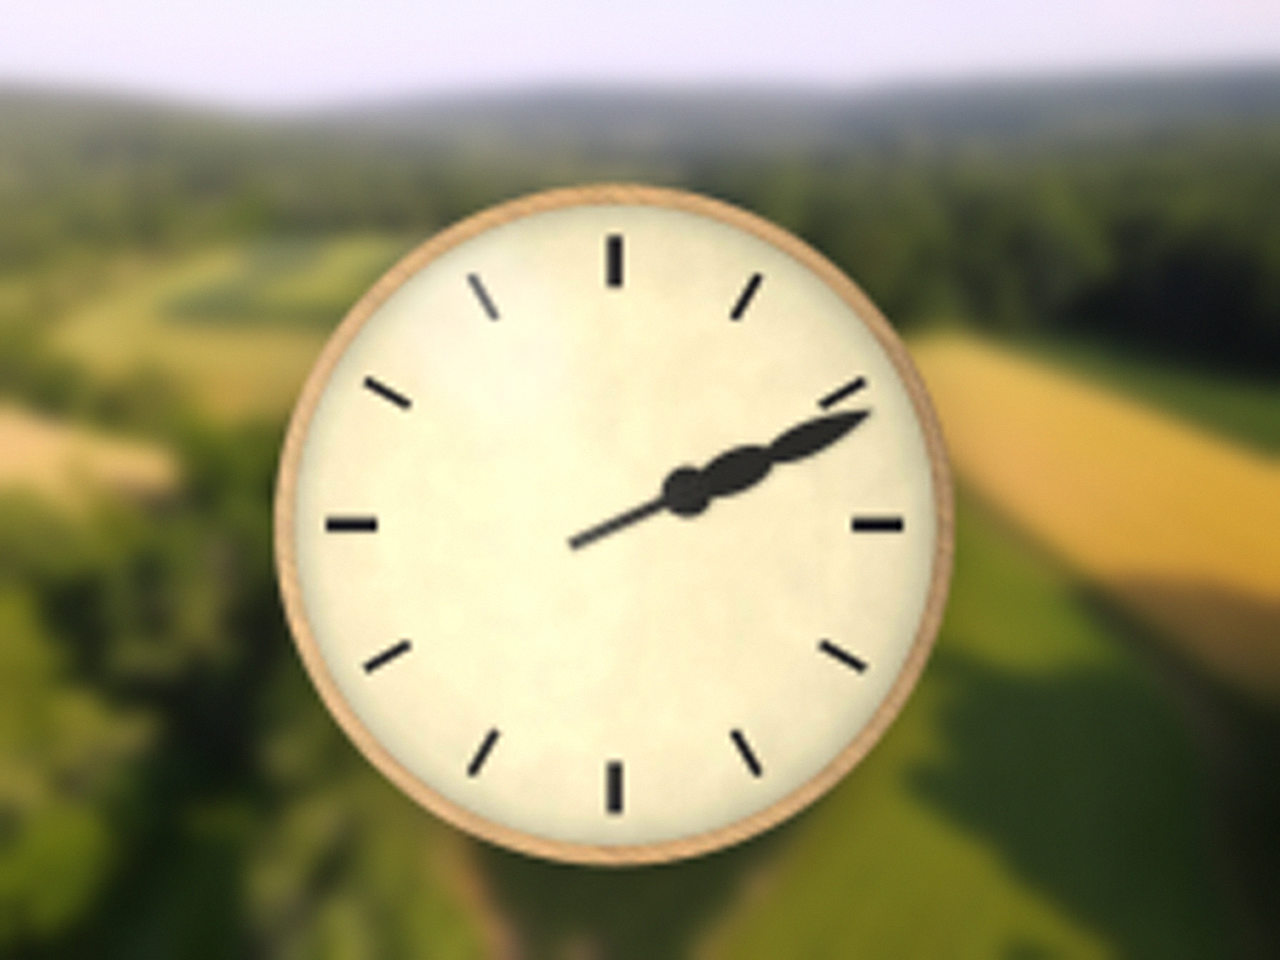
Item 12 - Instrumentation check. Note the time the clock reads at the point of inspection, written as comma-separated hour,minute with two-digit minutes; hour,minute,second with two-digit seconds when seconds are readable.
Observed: 2,11
